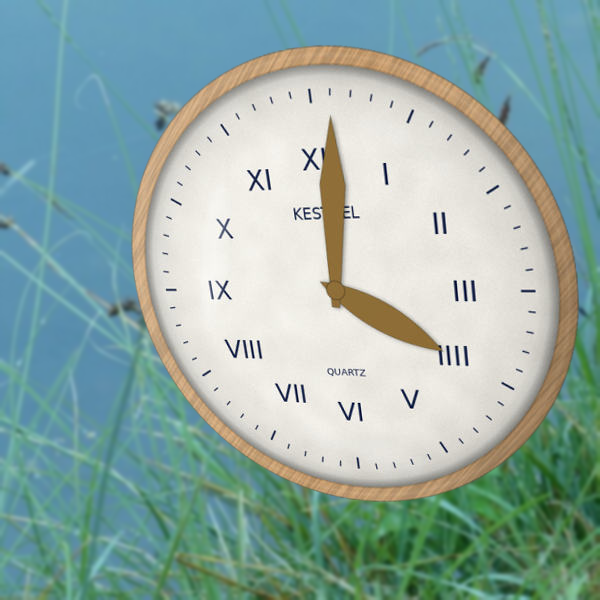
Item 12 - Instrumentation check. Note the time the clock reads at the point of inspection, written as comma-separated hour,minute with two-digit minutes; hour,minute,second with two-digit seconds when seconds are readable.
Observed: 4,01
